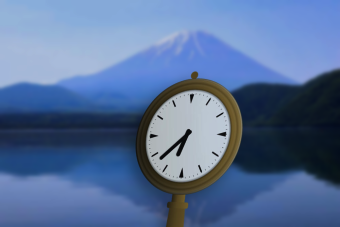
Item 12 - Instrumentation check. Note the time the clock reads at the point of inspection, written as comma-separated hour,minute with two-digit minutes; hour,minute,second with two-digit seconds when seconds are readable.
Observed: 6,38
